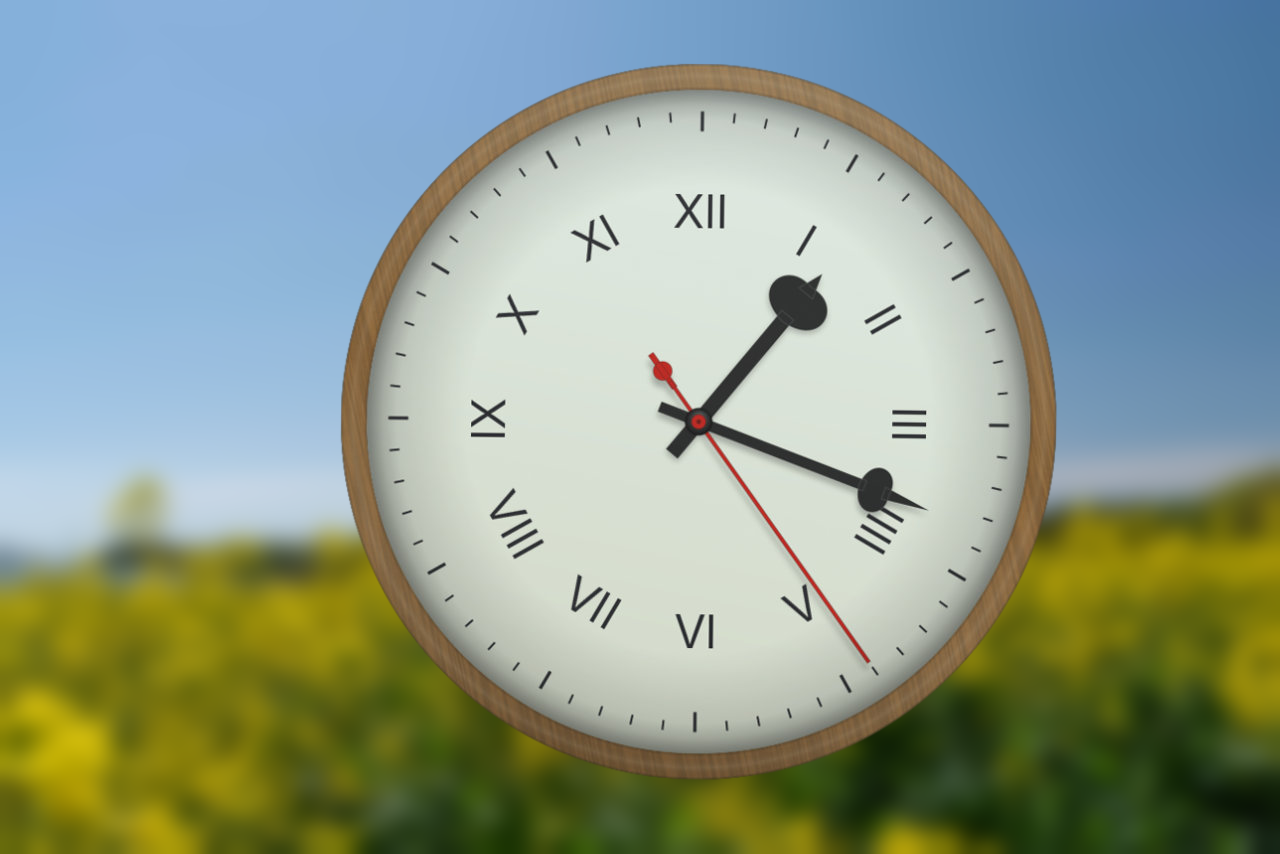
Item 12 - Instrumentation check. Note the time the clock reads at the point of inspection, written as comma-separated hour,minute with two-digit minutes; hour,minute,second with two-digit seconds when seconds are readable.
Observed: 1,18,24
